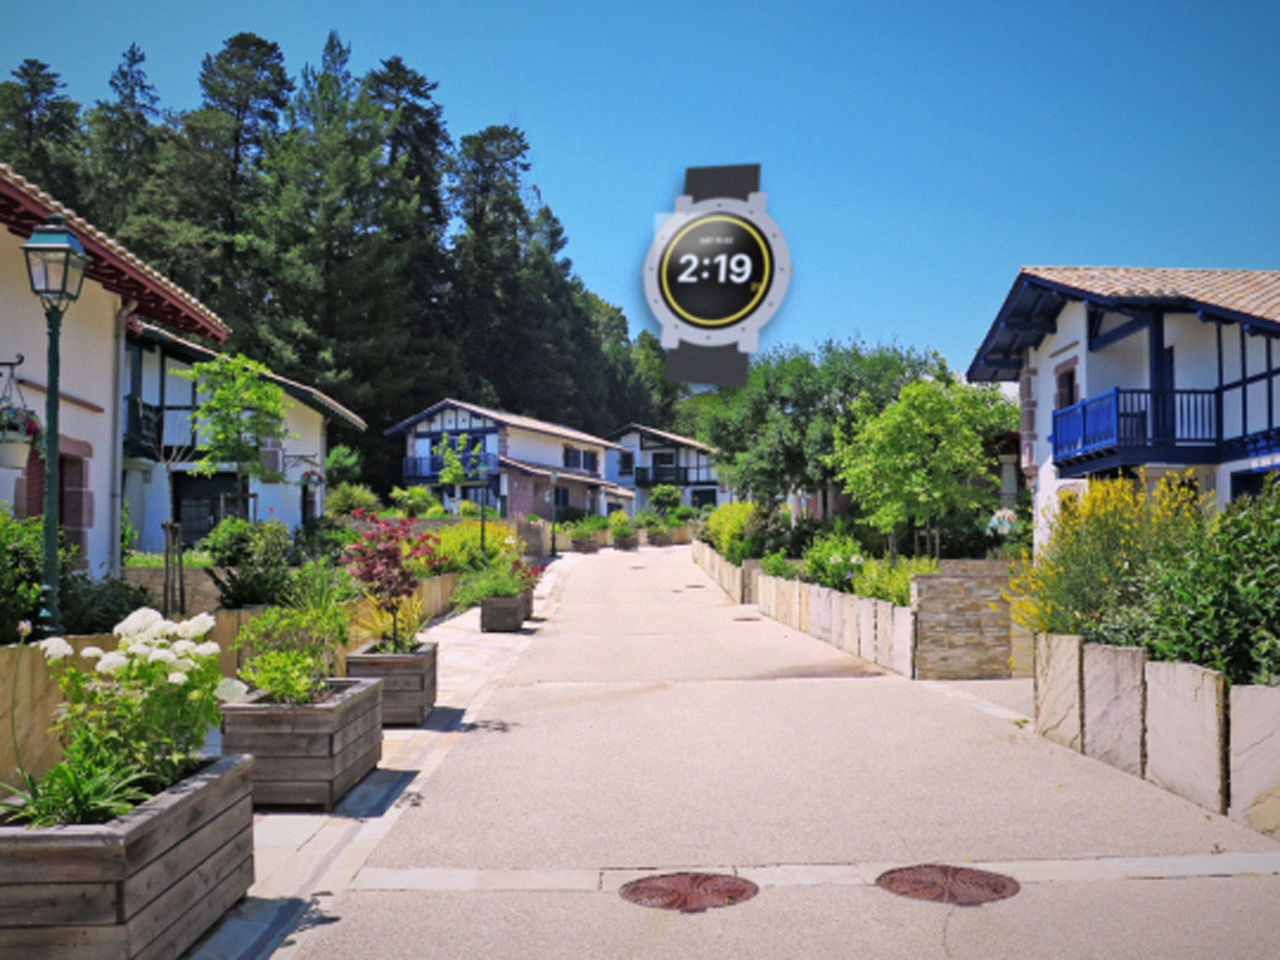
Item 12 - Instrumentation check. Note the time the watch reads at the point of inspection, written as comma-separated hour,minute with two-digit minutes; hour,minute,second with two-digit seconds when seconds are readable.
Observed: 2,19
